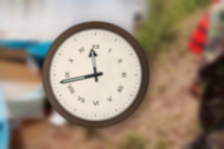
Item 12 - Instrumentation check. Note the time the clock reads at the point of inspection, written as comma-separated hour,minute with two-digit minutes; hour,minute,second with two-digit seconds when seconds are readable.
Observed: 11,43
